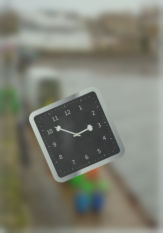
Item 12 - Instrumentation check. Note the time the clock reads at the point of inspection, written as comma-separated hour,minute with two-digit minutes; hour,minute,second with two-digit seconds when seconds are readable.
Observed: 2,52
